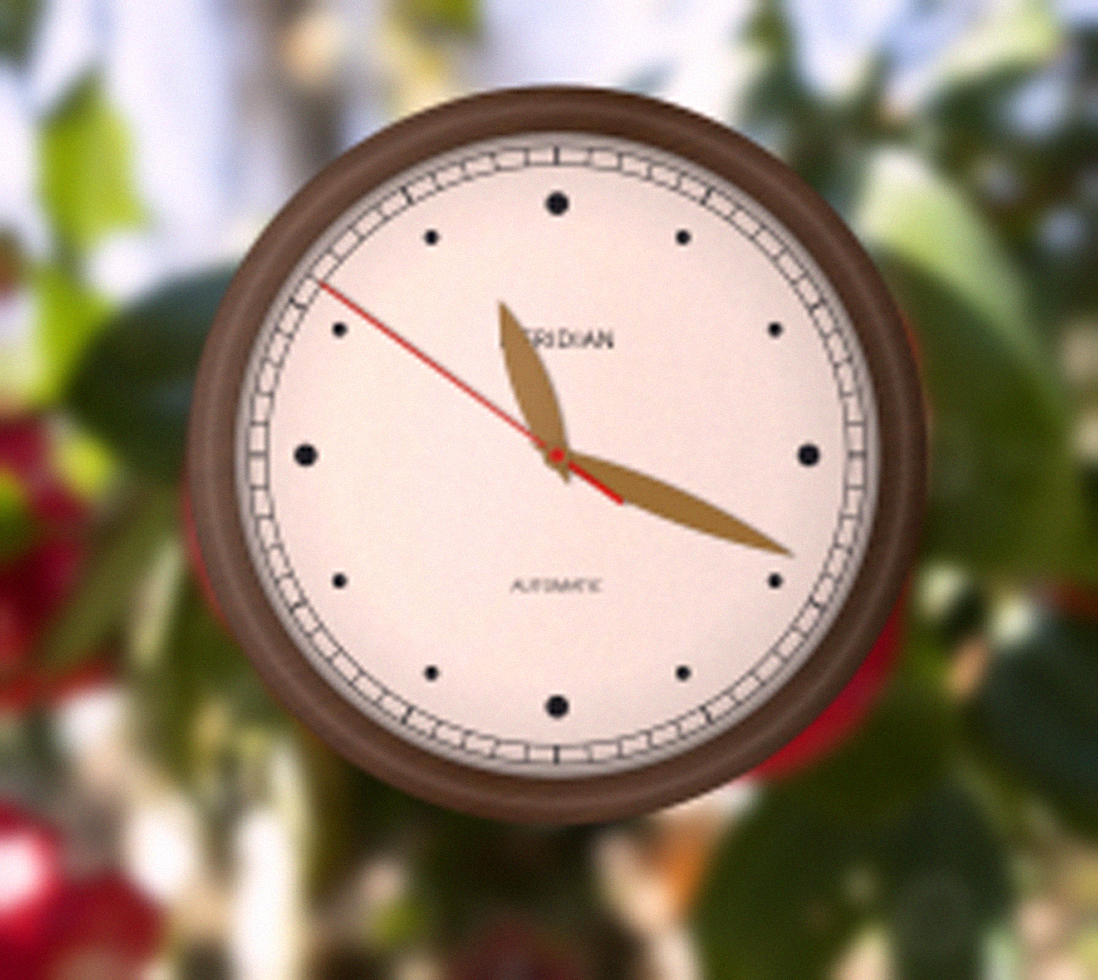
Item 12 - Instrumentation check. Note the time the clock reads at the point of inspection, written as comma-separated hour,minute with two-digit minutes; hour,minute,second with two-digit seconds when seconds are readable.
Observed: 11,18,51
